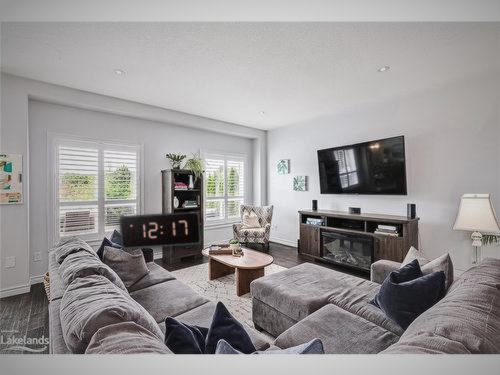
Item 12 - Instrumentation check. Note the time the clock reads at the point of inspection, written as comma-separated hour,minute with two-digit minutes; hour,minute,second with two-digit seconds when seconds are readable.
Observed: 12,17
